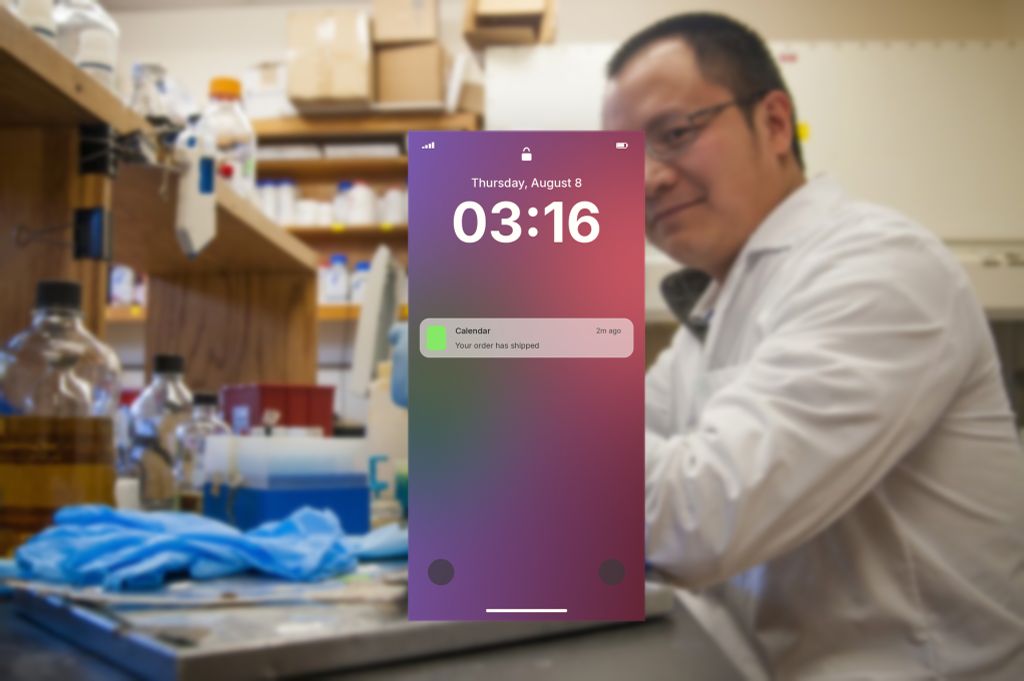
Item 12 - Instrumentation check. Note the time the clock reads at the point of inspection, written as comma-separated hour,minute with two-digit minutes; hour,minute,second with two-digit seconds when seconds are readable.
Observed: 3,16
